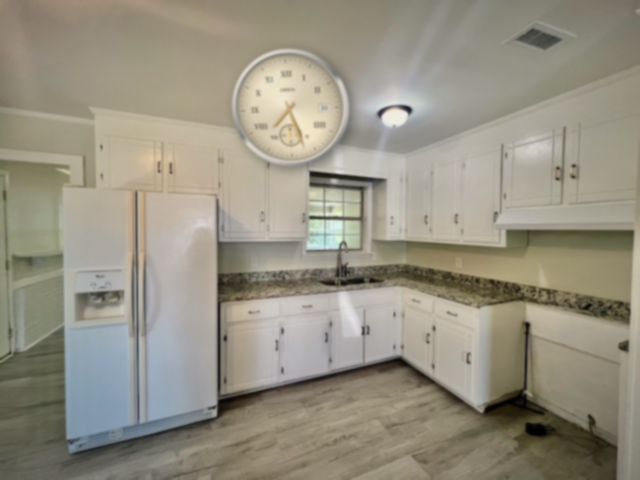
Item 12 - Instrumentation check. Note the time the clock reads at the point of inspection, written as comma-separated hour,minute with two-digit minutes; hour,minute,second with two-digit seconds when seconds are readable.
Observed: 7,27
